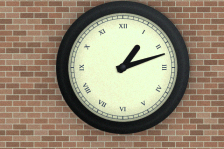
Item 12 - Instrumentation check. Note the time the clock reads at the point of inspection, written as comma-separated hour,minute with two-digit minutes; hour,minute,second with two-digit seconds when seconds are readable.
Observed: 1,12
